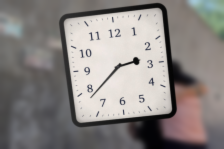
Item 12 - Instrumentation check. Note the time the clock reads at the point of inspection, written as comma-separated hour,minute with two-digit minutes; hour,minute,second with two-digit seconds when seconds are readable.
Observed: 2,38
